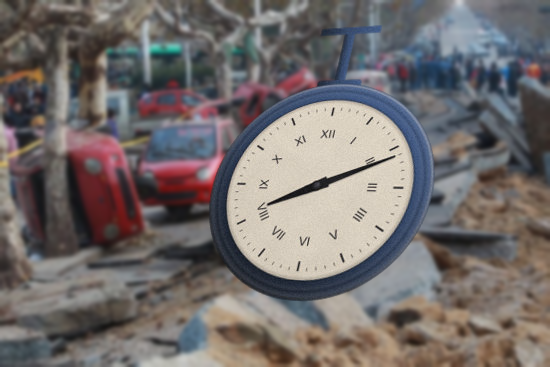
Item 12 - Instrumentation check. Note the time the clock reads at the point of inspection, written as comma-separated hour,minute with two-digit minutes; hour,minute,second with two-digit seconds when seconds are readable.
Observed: 8,11
